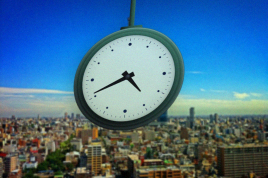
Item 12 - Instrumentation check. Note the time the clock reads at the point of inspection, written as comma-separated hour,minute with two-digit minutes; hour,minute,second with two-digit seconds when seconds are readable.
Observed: 4,41
